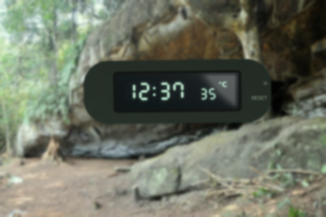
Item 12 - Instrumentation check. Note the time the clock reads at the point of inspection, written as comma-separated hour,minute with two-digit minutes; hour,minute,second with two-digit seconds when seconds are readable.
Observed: 12,37
